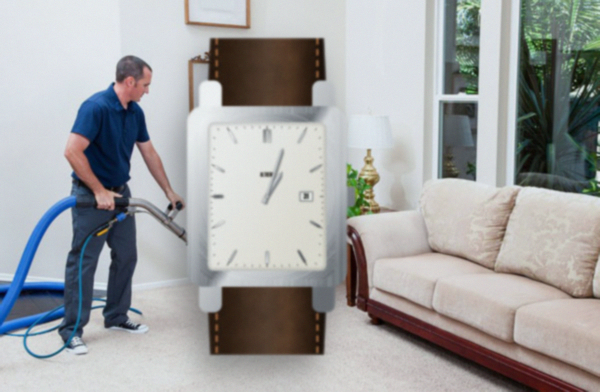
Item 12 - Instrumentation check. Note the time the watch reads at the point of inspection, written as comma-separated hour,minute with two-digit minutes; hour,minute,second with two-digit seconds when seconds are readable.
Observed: 1,03
